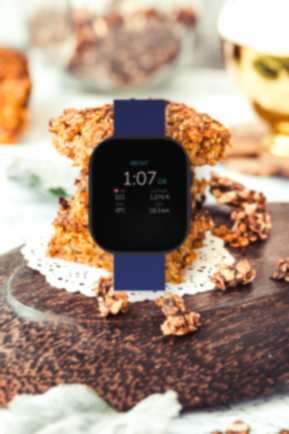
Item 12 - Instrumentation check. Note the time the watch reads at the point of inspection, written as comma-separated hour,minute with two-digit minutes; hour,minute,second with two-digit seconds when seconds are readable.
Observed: 1,07
